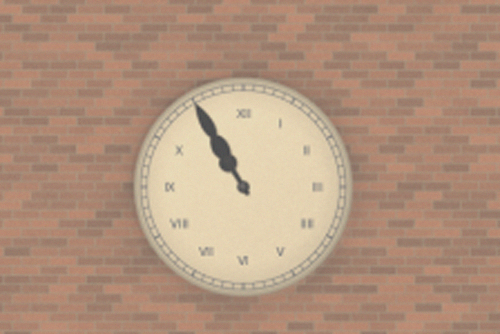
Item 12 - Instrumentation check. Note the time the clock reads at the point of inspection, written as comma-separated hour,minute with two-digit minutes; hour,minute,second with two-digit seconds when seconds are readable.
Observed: 10,55
